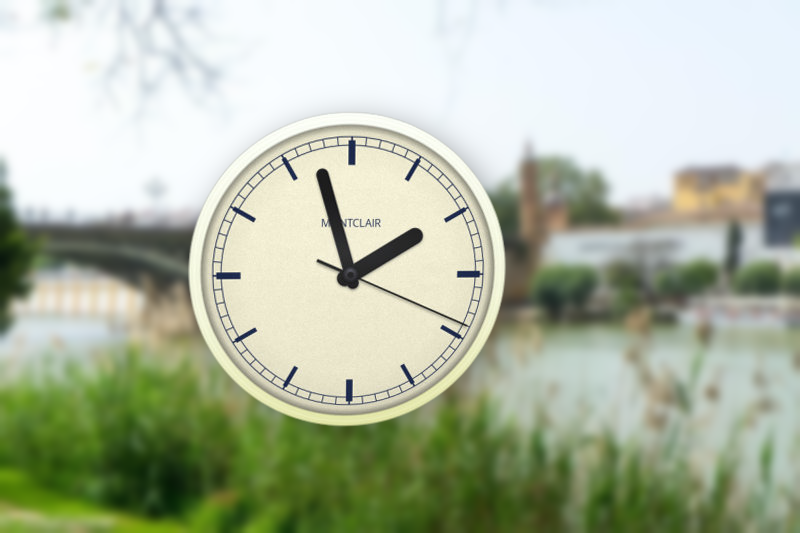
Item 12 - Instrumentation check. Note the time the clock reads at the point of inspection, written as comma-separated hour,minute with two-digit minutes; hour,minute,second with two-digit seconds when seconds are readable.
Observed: 1,57,19
